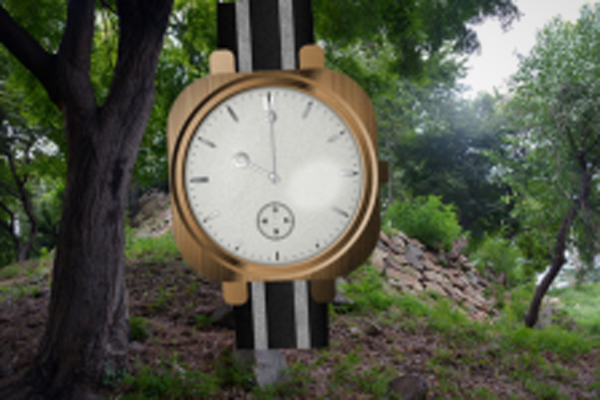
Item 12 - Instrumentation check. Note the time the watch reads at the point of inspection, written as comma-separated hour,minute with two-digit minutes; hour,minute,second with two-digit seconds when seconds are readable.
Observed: 10,00
